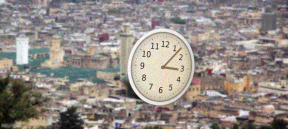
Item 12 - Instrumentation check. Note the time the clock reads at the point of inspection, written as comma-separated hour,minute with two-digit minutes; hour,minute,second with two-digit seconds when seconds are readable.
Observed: 3,07
